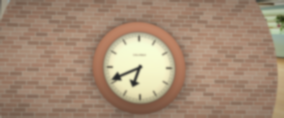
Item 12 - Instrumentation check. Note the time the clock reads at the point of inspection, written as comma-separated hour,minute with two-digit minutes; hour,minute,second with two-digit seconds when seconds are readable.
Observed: 6,41
